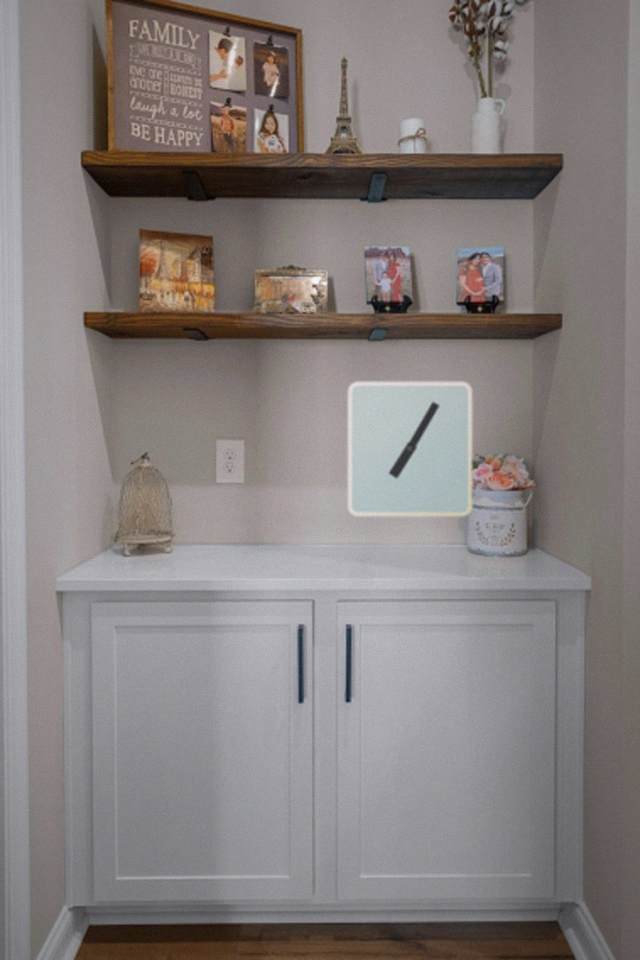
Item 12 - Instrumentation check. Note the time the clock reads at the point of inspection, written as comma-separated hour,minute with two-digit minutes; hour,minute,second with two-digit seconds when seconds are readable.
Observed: 7,05
